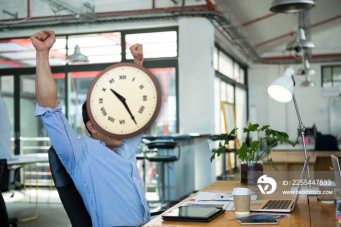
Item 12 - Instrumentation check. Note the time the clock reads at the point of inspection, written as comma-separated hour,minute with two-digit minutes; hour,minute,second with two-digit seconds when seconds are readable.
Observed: 10,25
